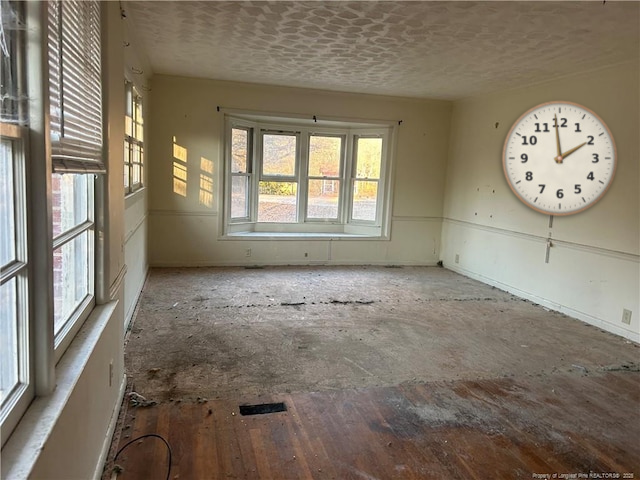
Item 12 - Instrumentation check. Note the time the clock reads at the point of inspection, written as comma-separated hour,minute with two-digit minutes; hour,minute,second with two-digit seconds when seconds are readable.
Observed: 1,59
